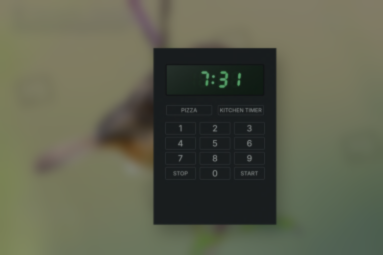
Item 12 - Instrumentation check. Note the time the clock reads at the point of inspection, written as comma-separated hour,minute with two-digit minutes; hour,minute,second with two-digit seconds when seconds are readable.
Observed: 7,31
